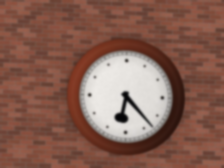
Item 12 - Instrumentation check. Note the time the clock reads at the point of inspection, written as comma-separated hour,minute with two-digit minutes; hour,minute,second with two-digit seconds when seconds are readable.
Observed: 6,23
